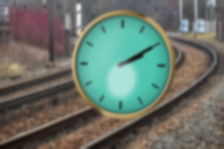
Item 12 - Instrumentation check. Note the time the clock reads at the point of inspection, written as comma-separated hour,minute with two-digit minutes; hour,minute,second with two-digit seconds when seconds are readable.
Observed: 2,10
